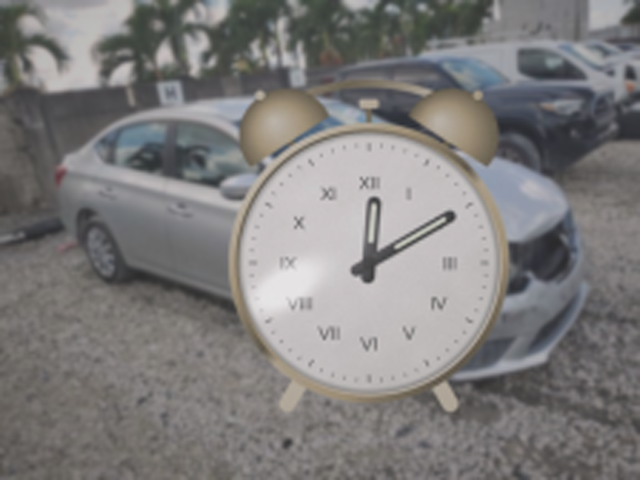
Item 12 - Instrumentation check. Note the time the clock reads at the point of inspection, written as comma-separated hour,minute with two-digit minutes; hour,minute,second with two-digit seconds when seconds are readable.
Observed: 12,10
